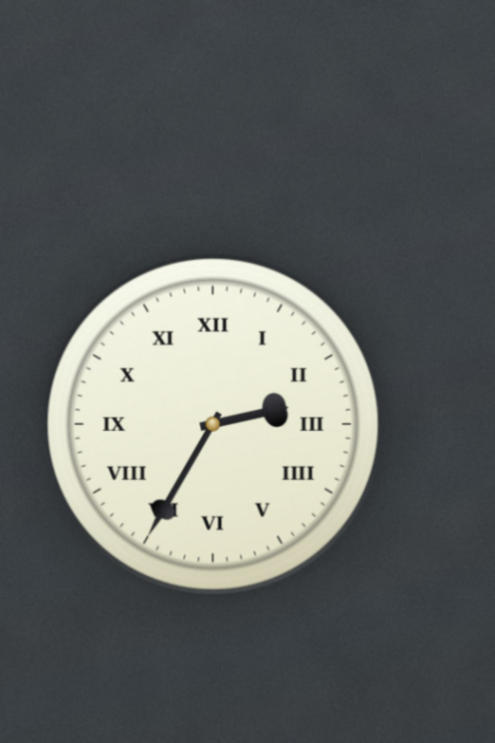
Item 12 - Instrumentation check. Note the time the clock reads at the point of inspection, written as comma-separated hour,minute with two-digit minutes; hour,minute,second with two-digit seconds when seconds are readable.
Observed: 2,35
